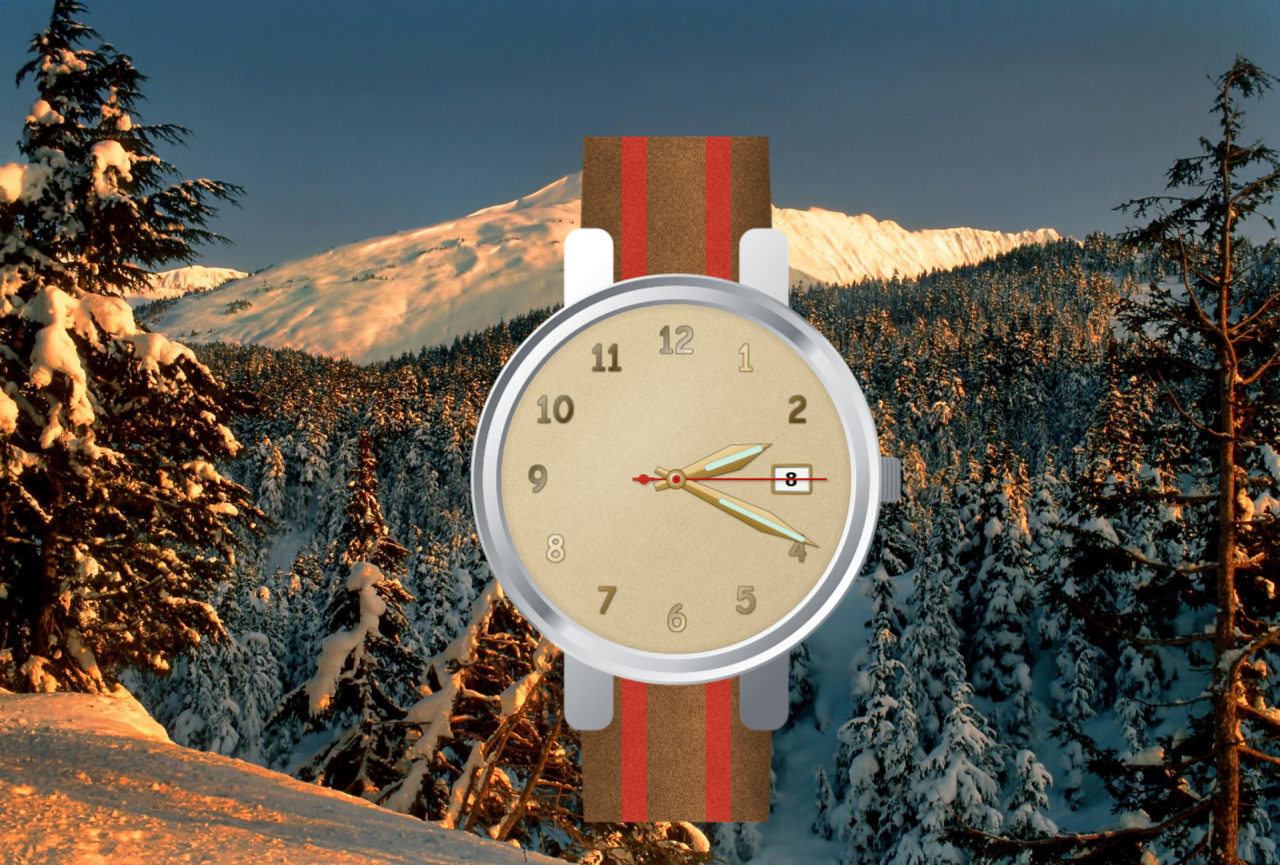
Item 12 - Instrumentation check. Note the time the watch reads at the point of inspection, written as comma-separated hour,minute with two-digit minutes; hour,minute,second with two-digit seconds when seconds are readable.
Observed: 2,19,15
